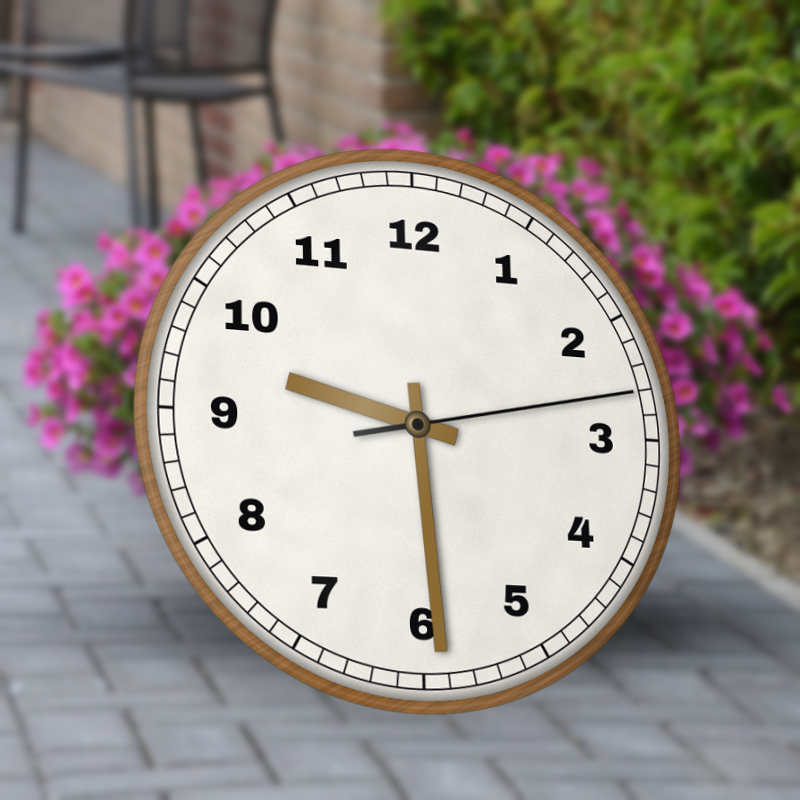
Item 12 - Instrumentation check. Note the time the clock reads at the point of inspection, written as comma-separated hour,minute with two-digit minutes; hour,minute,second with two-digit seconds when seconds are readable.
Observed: 9,29,13
